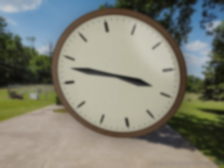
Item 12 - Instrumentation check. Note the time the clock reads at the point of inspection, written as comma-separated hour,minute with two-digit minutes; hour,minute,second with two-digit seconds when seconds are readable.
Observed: 3,48
